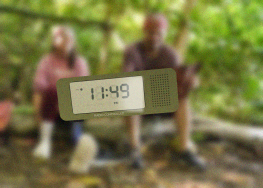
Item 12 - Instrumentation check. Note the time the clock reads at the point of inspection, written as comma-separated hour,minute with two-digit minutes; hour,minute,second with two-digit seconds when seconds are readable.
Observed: 11,49
